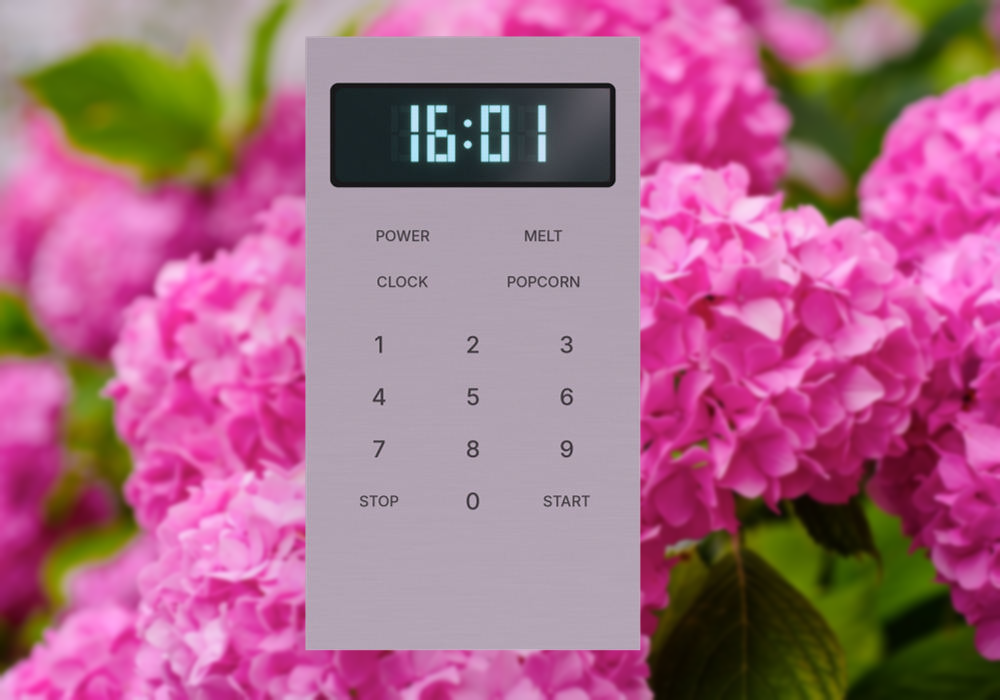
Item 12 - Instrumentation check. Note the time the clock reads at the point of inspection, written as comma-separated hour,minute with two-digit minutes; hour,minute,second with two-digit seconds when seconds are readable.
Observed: 16,01
